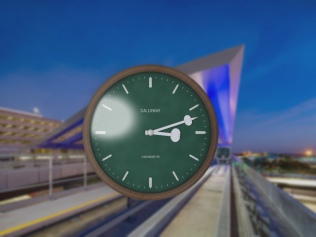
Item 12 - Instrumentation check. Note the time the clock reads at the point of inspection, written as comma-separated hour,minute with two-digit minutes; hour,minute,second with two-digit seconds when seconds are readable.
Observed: 3,12
